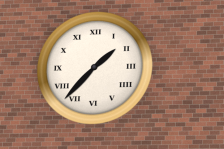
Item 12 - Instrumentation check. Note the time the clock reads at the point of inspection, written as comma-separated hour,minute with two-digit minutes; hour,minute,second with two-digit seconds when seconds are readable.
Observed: 1,37
